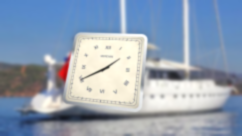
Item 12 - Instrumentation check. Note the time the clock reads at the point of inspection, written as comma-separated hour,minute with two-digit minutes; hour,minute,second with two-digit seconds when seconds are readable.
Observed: 1,40
